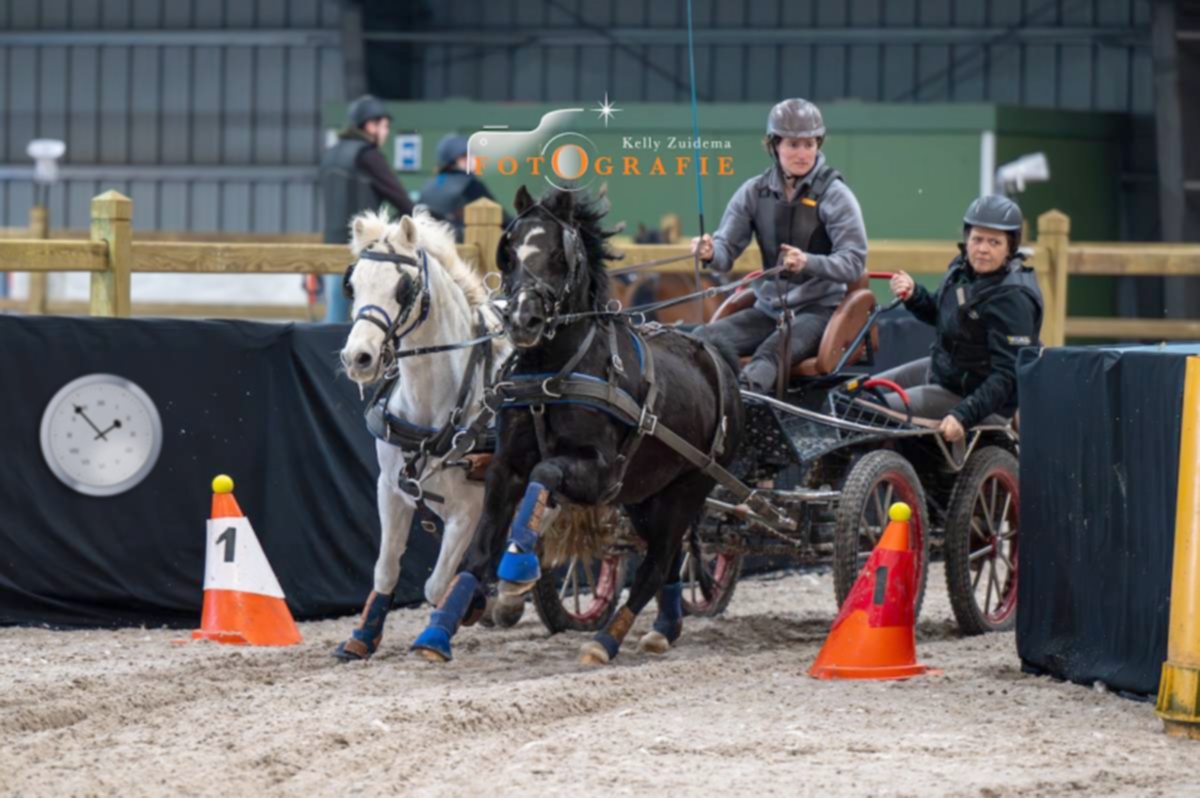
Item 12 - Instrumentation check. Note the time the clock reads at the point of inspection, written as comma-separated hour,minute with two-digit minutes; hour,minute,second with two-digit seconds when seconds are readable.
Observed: 1,53
